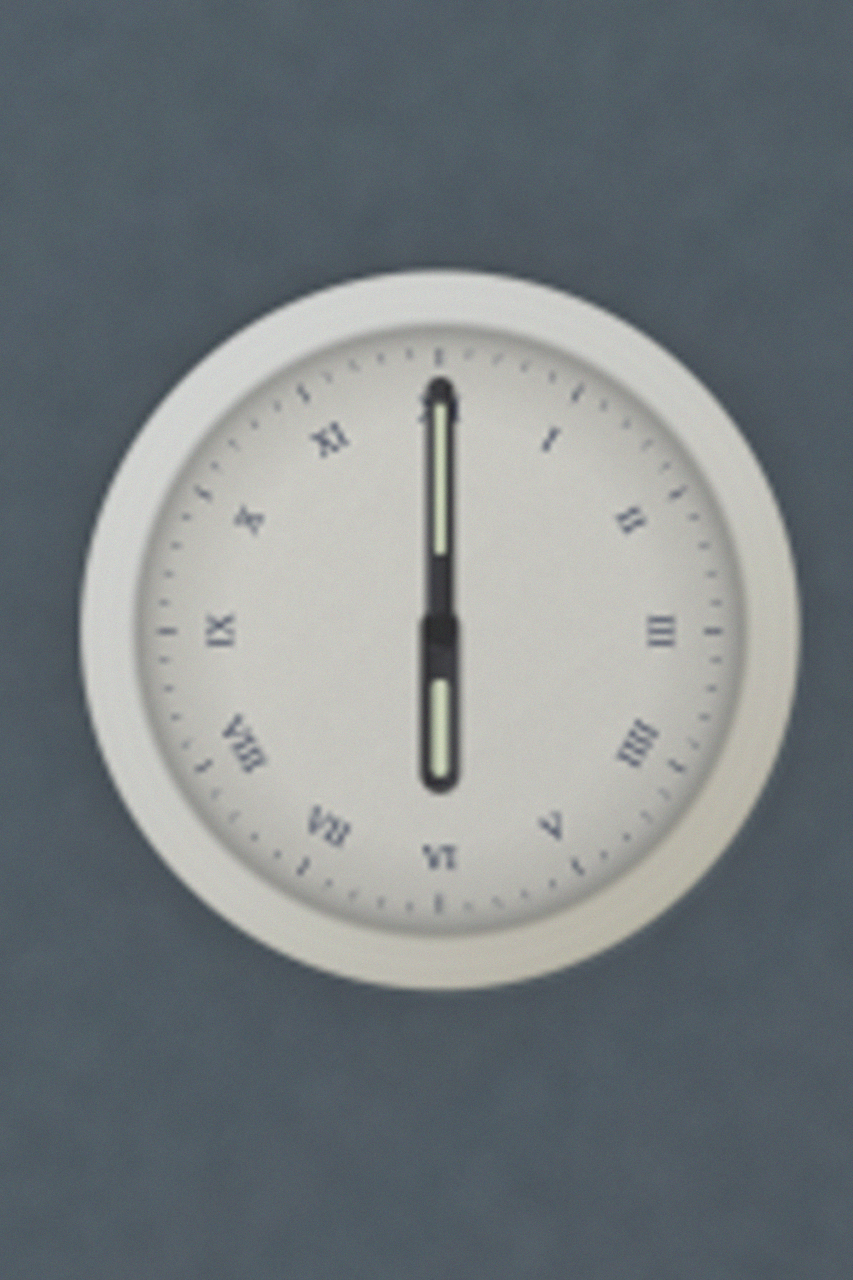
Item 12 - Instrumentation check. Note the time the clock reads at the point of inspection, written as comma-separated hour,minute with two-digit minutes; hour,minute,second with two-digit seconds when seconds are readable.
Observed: 6,00
